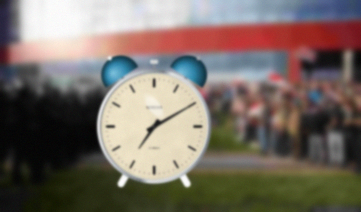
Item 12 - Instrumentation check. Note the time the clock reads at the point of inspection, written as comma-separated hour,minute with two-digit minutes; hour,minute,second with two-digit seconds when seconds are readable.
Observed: 7,10
